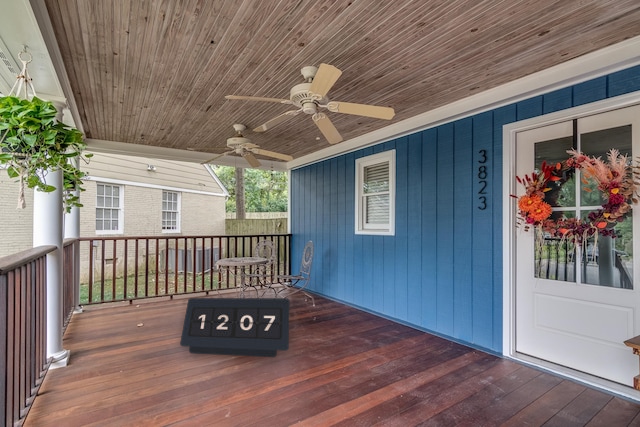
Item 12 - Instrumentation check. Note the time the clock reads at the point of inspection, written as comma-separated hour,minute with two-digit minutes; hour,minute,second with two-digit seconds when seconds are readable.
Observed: 12,07
